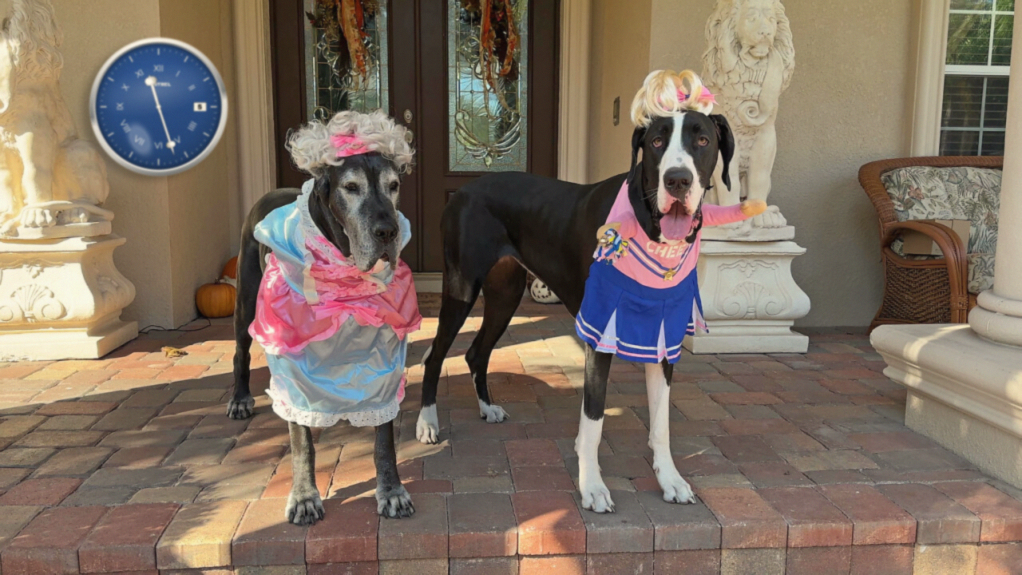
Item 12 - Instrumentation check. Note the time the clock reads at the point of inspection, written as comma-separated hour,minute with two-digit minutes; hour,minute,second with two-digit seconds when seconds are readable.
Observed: 11,27
